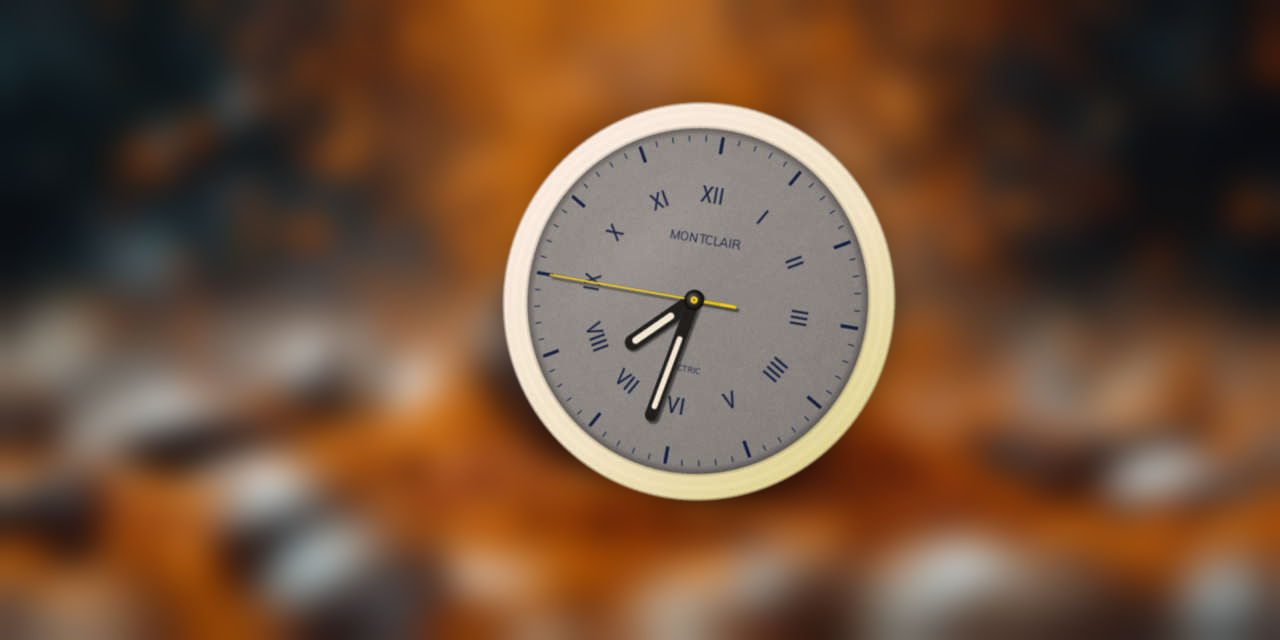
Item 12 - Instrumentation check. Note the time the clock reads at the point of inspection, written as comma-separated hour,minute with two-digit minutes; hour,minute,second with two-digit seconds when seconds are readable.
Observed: 7,31,45
